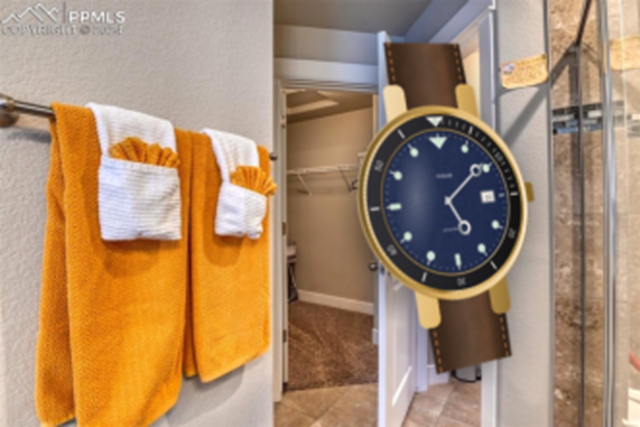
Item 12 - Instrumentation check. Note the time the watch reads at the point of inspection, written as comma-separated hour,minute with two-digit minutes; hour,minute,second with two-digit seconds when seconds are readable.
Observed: 5,09
